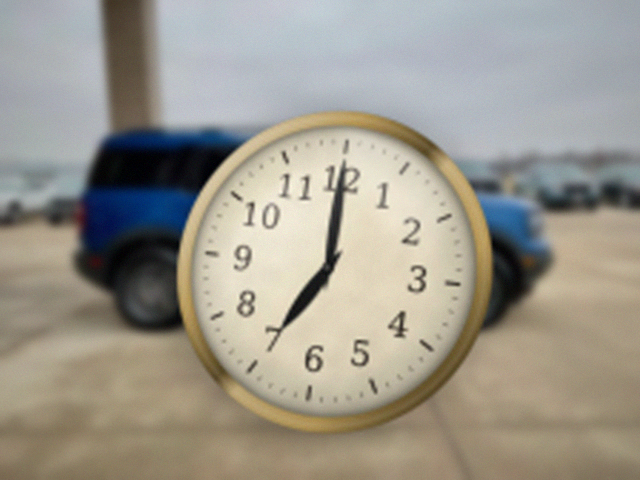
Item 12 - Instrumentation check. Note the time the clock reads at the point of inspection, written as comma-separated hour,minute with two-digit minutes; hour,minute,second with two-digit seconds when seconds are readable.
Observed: 7,00
